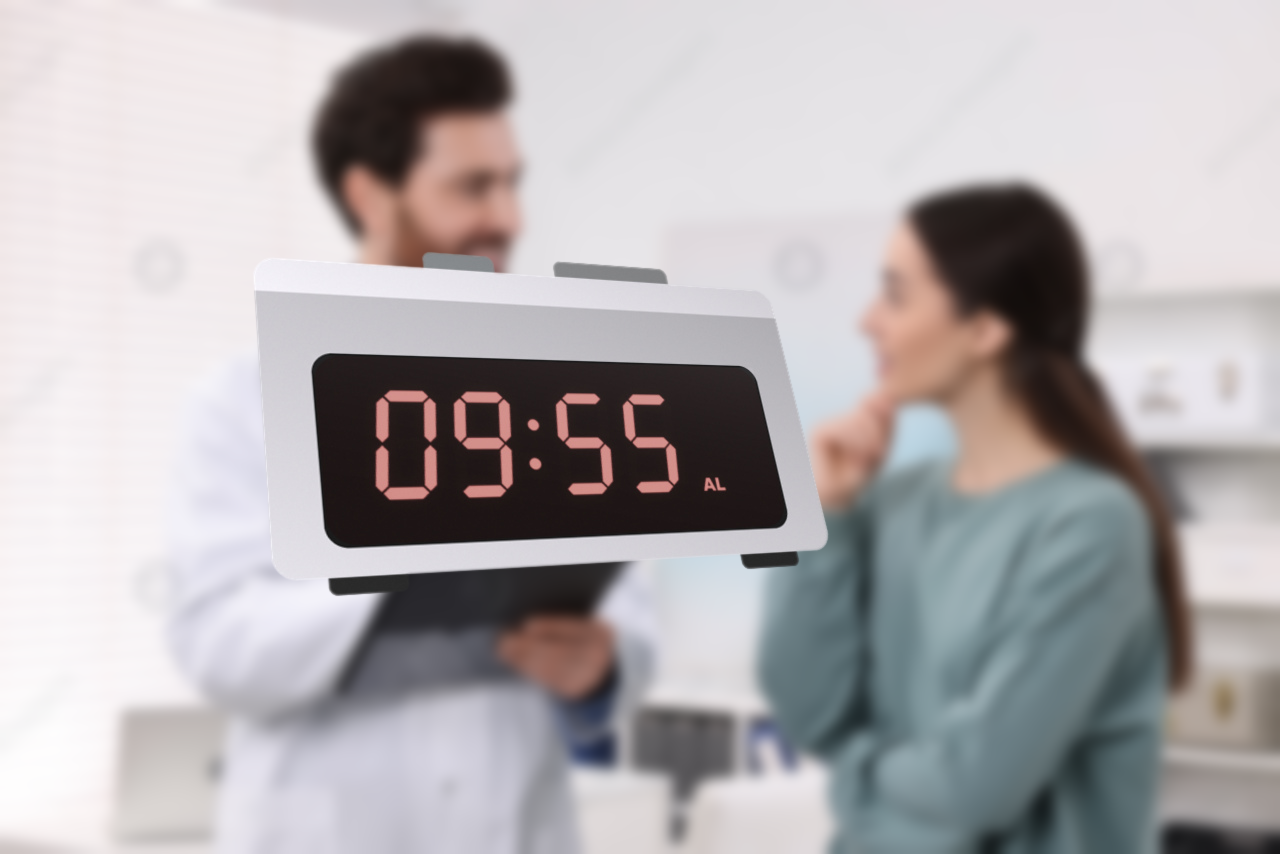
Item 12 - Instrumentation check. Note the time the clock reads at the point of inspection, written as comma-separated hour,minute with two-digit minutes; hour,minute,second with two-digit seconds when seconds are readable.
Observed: 9,55
